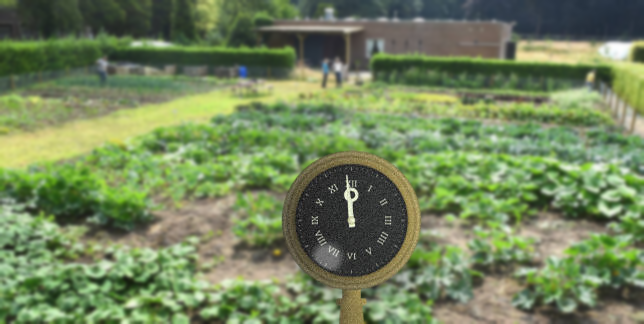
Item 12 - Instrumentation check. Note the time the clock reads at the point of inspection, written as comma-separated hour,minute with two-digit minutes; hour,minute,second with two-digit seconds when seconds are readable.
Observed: 11,59
